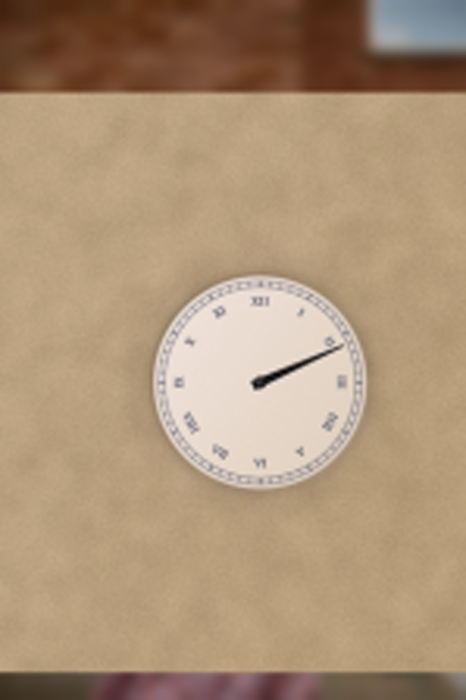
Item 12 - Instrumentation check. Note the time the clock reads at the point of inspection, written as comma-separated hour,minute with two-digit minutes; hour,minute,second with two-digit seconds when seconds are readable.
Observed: 2,11
